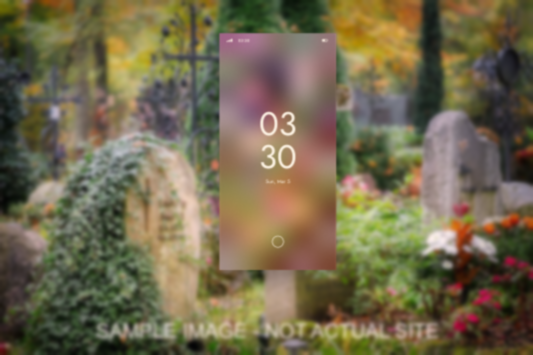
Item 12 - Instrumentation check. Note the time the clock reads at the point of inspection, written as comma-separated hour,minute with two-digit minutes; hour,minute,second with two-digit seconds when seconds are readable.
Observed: 3,30
